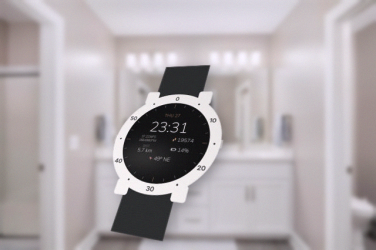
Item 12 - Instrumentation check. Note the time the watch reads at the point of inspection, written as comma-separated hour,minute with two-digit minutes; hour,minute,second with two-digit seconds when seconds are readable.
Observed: 23,31
